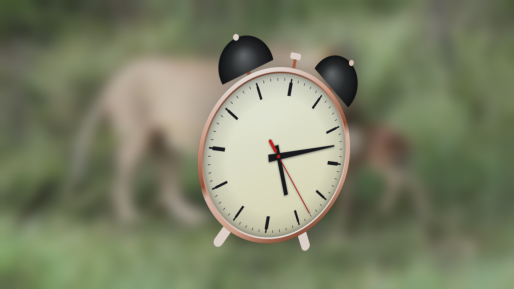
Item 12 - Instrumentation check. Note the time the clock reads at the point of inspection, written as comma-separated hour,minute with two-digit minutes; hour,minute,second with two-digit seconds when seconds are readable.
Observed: 5,12,23
